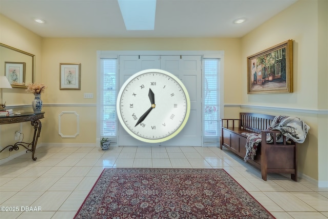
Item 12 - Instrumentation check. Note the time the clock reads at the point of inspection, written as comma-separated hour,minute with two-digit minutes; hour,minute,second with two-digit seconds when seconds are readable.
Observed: 11,37
